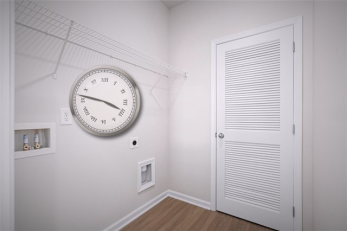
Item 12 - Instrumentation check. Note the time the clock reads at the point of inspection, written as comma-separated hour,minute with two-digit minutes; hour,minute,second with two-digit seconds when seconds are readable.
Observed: 3,47
